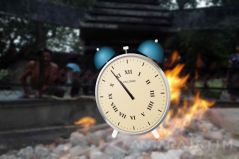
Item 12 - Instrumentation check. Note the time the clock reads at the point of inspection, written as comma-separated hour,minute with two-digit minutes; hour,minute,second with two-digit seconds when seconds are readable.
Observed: 10,54
